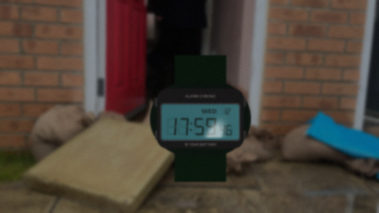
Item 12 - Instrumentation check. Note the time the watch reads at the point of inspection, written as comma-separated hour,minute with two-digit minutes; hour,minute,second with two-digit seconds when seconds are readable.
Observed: 17,59,46
